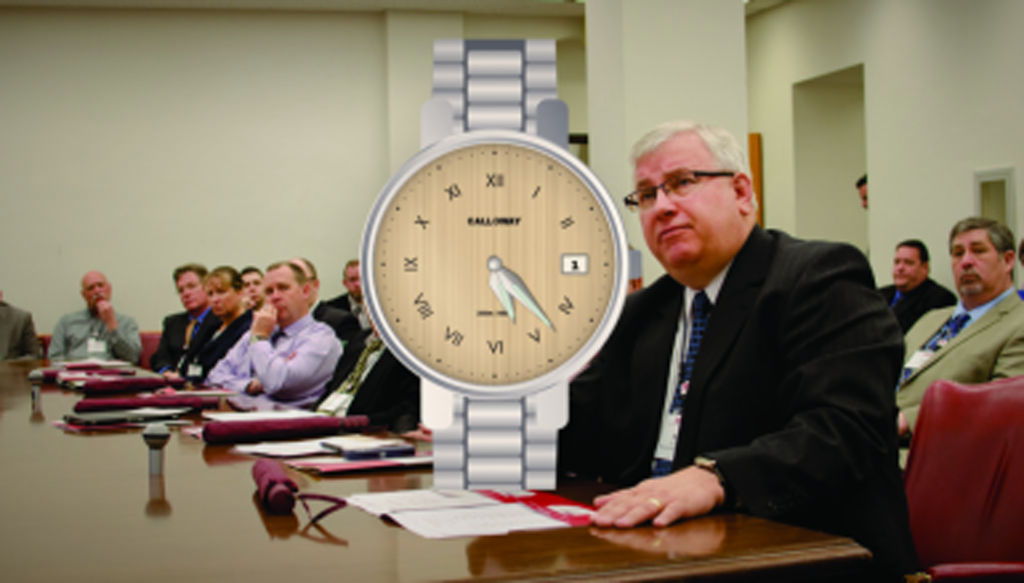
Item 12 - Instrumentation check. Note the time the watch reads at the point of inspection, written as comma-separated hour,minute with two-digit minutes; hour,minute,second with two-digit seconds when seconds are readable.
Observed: 5,23
